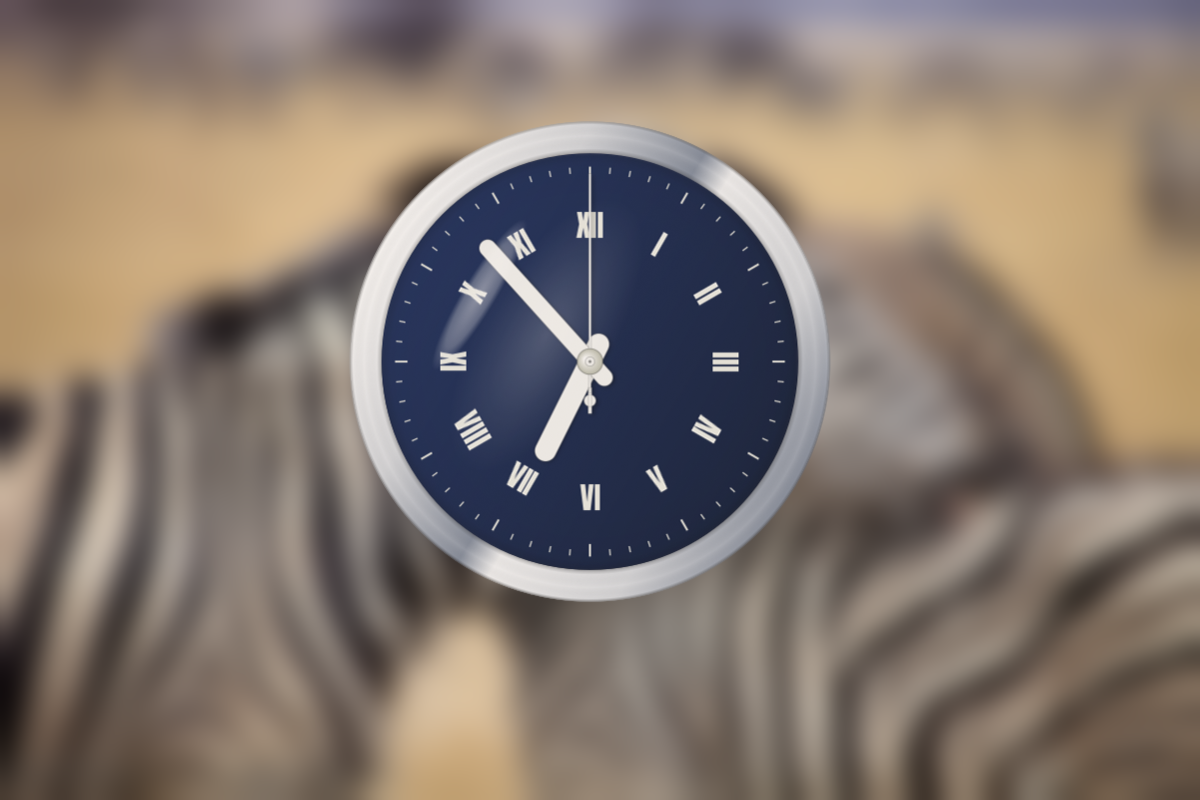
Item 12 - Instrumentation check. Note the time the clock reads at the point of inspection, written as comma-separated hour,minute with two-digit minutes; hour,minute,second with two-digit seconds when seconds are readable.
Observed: 6,53,00
